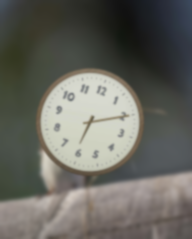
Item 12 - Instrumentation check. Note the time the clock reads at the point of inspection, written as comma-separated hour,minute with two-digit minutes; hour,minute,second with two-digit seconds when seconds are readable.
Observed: 6,10
